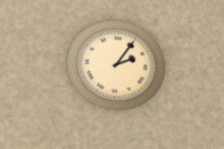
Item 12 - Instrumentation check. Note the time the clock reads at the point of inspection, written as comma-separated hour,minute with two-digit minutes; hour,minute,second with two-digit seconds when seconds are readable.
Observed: 2,05
